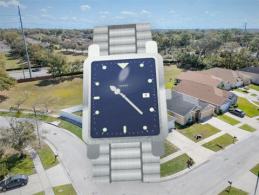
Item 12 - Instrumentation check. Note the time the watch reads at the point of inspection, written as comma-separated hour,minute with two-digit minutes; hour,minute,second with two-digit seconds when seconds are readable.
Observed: 10,23
